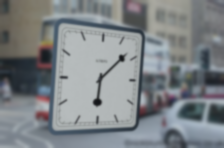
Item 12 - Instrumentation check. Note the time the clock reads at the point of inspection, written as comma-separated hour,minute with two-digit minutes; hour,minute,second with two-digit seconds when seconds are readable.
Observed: 6,08
